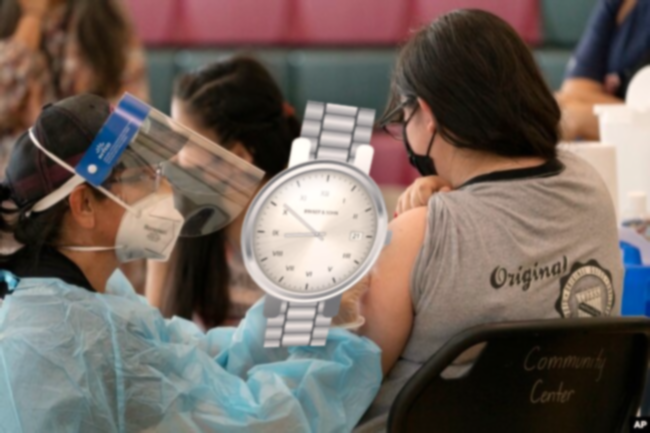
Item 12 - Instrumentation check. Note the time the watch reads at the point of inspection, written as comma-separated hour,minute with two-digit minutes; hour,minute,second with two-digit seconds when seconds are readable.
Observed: 8,51
